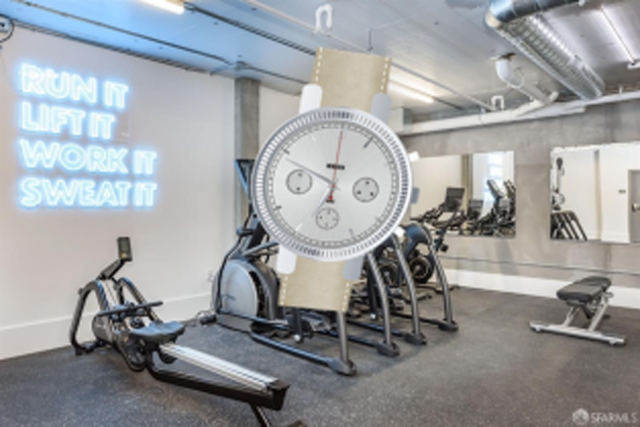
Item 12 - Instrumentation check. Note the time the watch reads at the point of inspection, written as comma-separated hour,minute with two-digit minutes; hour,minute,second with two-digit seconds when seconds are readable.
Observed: 6,49
